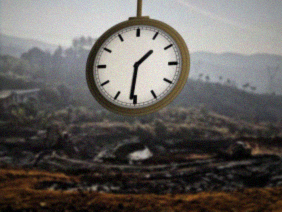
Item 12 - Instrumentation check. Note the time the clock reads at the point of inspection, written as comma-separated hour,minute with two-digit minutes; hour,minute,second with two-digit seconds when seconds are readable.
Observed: 1,31
